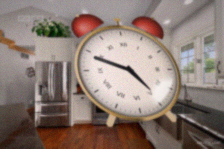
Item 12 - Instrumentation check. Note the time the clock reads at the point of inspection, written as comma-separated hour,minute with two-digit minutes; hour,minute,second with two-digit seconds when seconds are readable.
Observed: 4,49
